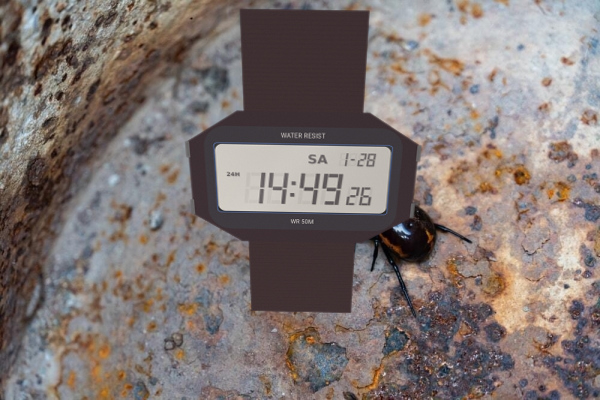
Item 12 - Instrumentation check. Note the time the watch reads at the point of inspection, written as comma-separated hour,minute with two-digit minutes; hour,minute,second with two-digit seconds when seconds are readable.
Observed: 14,49,26
